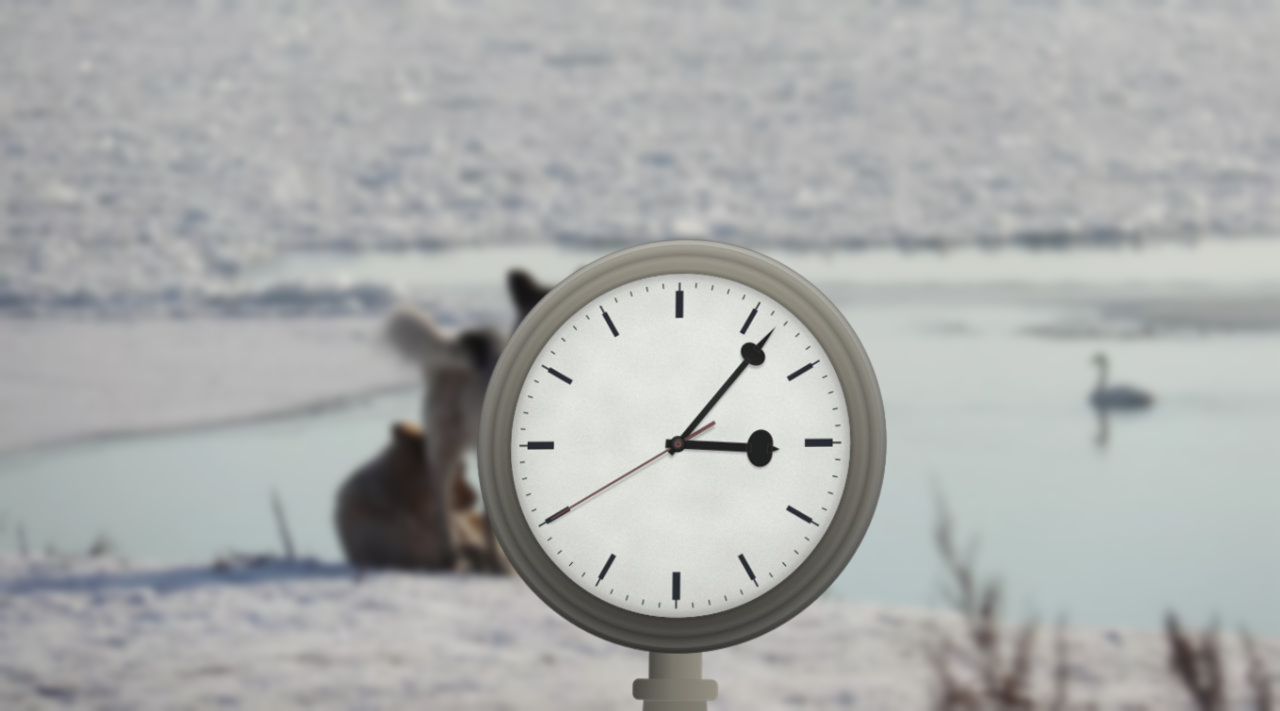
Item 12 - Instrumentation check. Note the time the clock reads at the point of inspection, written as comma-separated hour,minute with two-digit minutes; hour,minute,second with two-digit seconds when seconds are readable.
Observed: 3,06,40
